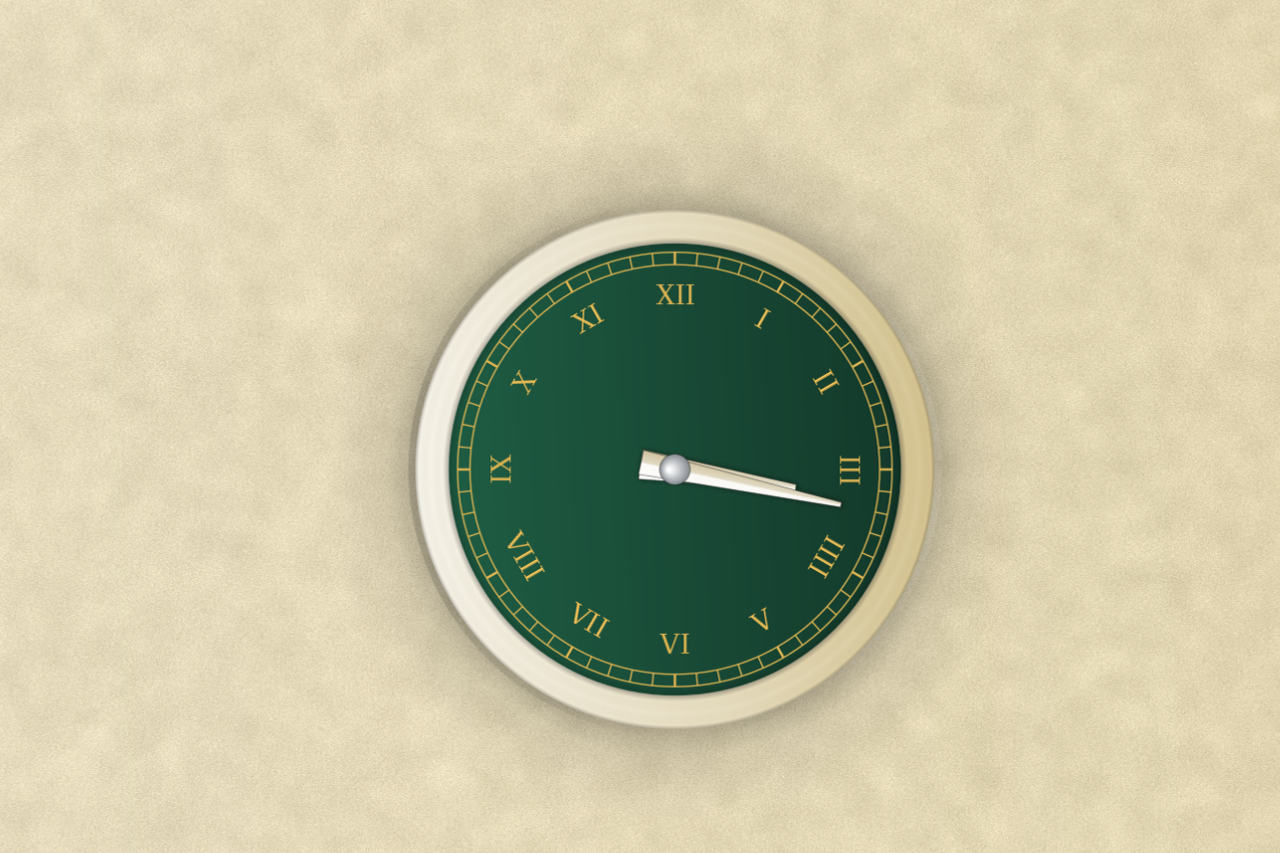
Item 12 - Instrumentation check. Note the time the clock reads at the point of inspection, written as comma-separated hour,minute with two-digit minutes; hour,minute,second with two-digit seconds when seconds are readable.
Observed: 3,17
